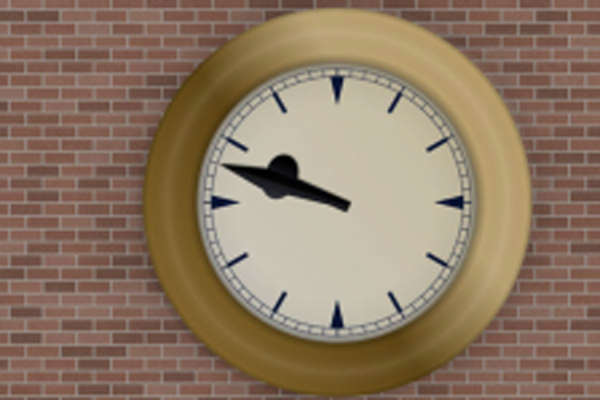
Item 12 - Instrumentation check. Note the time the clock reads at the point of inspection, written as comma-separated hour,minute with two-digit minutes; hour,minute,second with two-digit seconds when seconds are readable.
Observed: 9,48
